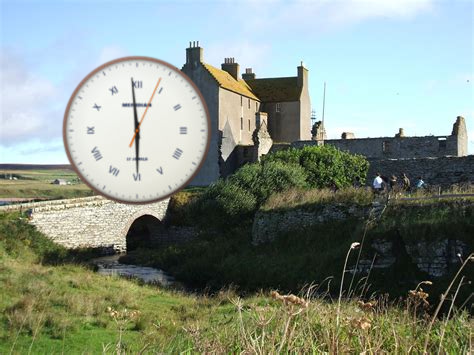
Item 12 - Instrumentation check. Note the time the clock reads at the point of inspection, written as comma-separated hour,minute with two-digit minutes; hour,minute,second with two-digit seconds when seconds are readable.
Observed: 5,59,04
